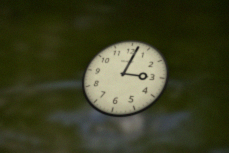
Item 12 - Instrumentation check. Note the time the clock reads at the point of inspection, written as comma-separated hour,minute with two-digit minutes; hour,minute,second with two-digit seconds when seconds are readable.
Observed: 3,02
